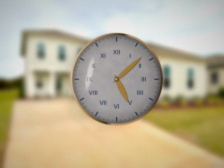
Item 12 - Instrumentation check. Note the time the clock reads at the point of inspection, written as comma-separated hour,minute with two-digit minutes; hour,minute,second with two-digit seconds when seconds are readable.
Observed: 5,08
